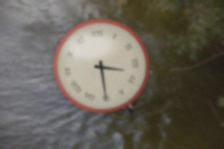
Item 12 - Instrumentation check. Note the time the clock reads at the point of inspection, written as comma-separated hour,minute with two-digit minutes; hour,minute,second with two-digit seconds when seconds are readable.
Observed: 3,30
